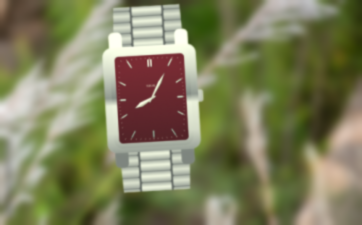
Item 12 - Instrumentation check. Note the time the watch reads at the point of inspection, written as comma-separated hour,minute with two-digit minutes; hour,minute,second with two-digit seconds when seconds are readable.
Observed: 8,05
